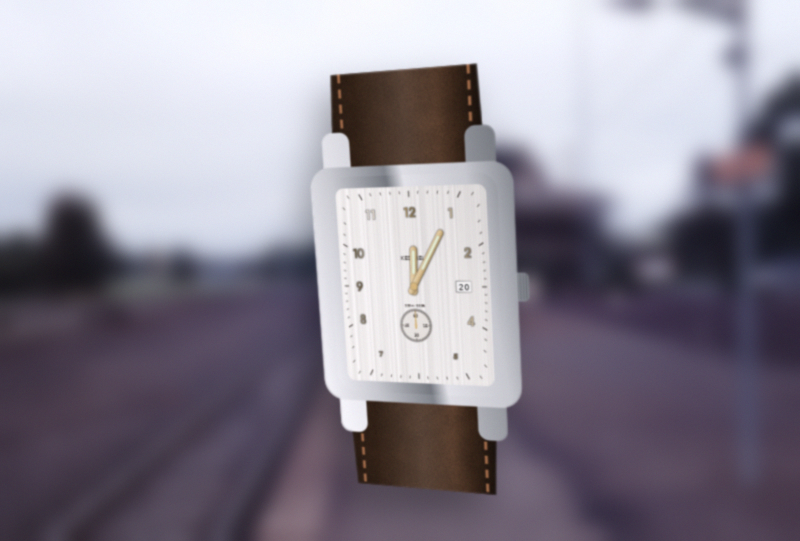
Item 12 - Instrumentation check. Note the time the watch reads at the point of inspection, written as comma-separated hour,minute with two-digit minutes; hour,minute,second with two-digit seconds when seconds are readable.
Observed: 12,05
